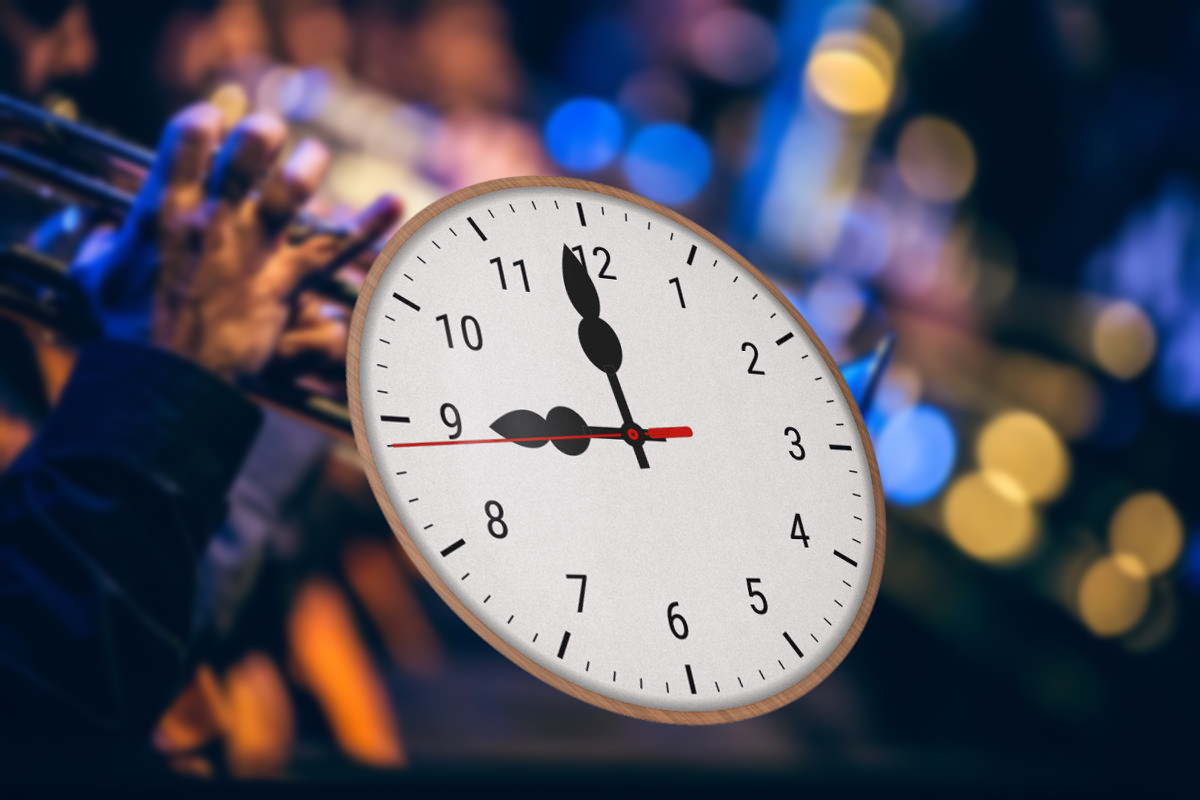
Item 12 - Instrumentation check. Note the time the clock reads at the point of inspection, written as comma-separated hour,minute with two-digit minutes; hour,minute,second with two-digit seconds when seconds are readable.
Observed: 8,58,44
